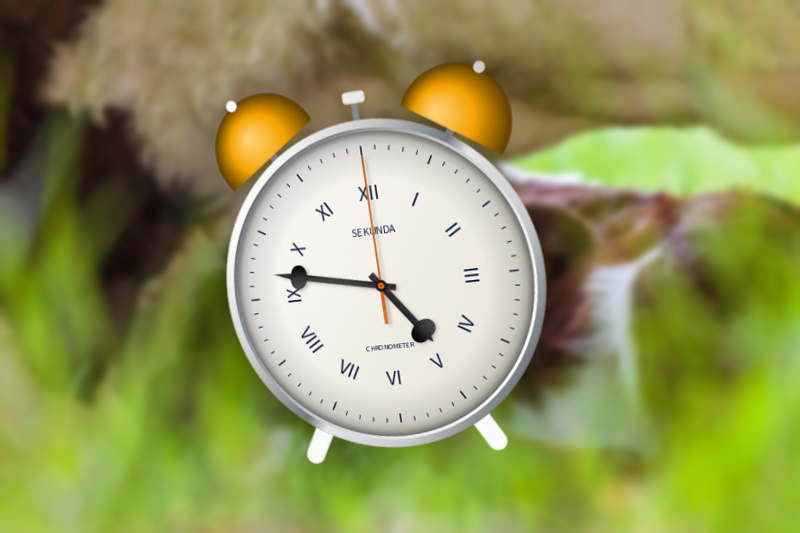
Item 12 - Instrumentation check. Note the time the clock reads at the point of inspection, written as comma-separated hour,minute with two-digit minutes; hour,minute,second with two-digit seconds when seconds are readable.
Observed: 4,47,00
